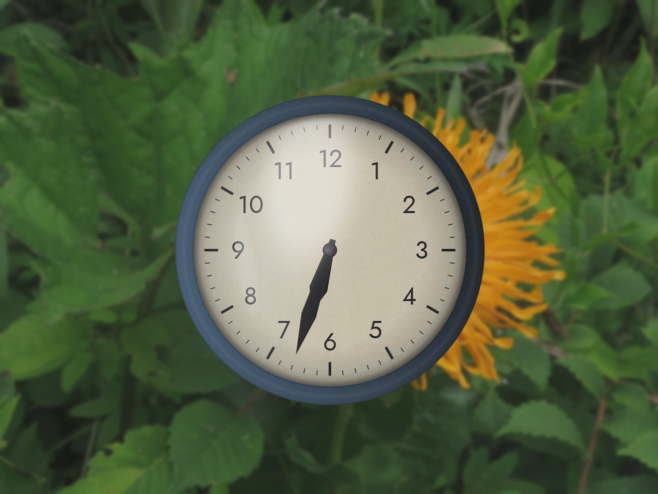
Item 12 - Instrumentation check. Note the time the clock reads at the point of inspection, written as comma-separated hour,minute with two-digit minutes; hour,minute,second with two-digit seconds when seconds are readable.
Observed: 6,33
